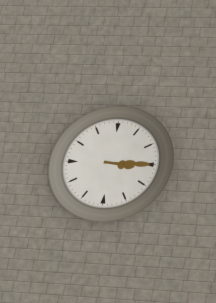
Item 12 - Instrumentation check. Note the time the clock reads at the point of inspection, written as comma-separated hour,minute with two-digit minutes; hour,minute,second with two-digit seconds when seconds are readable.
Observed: 3,15
